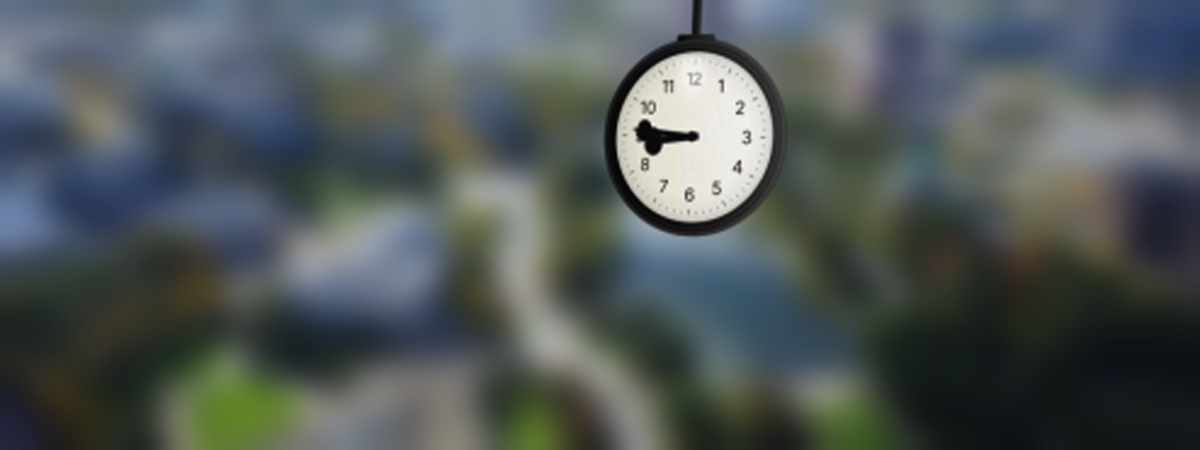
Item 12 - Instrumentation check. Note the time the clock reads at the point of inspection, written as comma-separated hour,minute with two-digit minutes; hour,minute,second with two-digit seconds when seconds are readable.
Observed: 8,46
